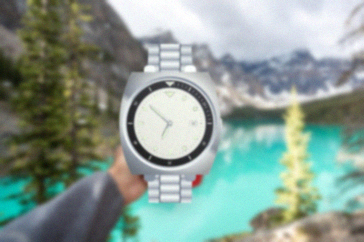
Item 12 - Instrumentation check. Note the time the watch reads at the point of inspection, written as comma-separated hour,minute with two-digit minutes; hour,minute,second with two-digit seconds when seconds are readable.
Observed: 6,52
